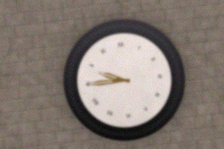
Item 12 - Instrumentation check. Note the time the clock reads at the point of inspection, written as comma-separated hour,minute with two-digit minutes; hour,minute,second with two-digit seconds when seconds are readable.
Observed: 9,45
